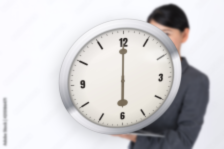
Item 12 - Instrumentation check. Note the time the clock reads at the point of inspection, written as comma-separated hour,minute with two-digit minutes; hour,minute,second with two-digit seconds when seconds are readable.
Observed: 6,00
